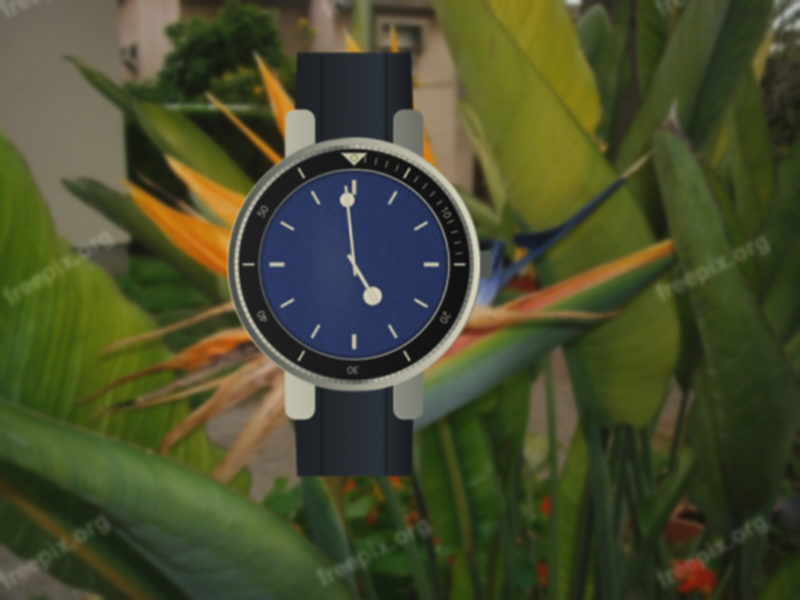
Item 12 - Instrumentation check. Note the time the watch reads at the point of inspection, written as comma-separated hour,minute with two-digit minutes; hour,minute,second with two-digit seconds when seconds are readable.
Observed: 4,59
